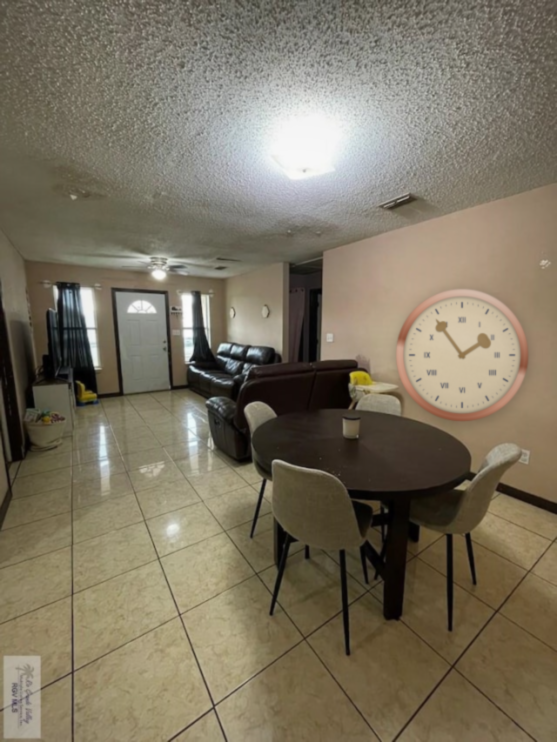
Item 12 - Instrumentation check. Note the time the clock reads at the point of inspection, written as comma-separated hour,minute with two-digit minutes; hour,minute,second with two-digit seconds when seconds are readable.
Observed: 1,54
